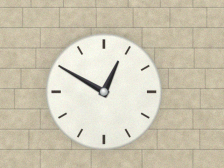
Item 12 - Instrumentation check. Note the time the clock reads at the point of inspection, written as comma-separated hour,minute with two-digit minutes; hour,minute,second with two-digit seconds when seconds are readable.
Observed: 12,50
